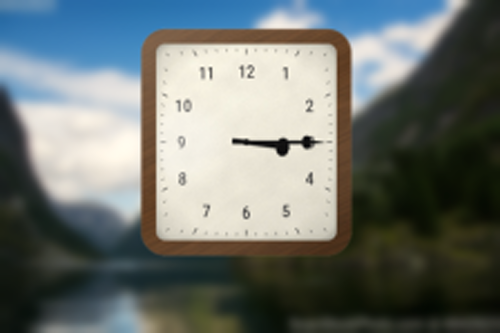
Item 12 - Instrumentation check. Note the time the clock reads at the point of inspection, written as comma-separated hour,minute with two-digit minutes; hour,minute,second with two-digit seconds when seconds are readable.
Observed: 3,15
